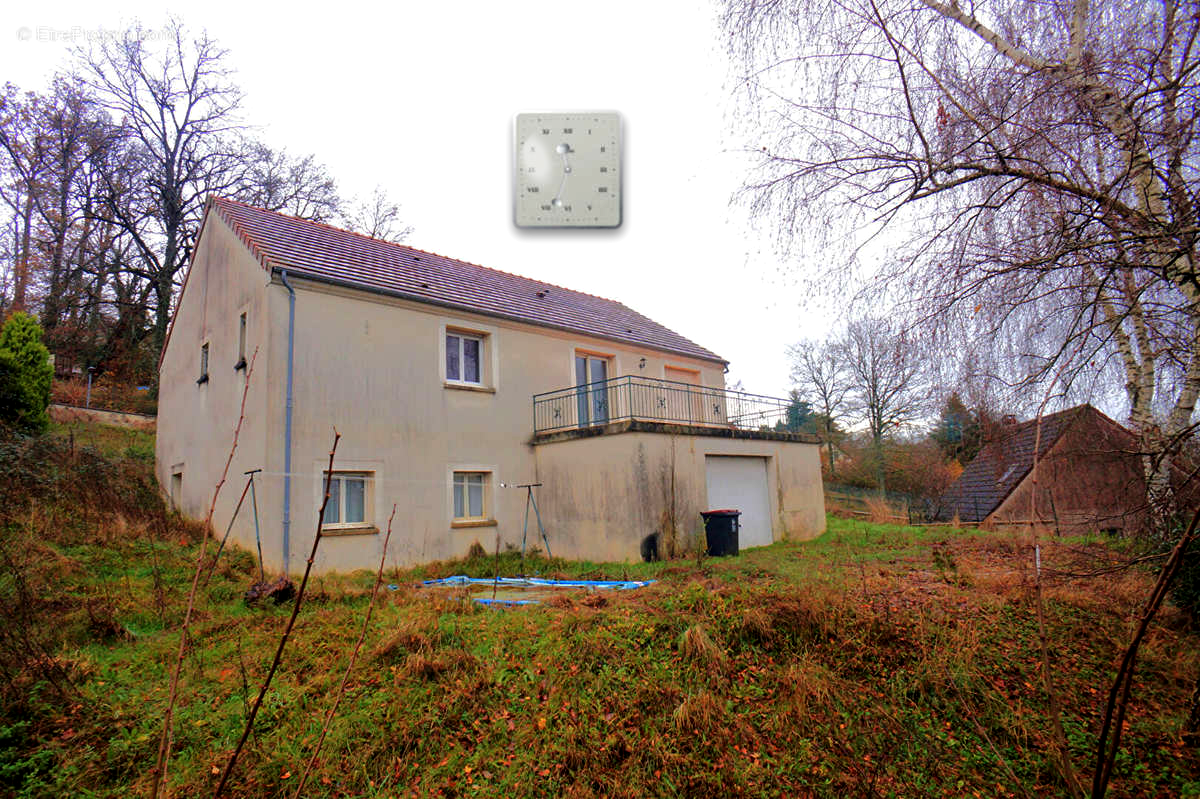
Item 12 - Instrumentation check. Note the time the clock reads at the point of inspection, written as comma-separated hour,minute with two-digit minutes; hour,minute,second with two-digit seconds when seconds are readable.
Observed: 11,33
